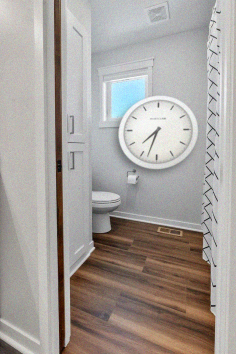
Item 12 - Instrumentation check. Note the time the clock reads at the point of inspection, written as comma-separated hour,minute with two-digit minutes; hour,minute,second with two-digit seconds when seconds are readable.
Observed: 7,33
